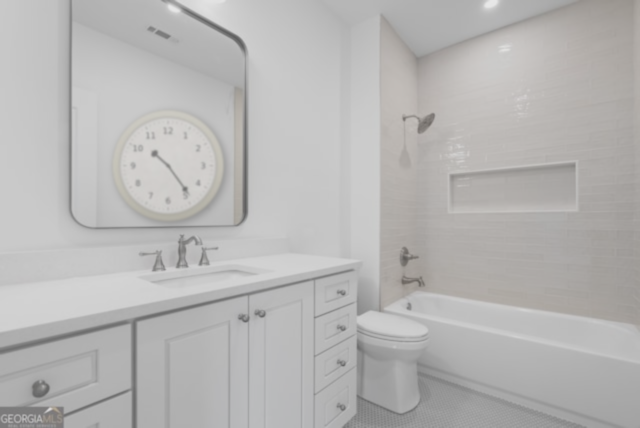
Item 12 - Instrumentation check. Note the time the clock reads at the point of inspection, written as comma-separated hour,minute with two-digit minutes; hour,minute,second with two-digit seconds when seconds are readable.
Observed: 10,24
